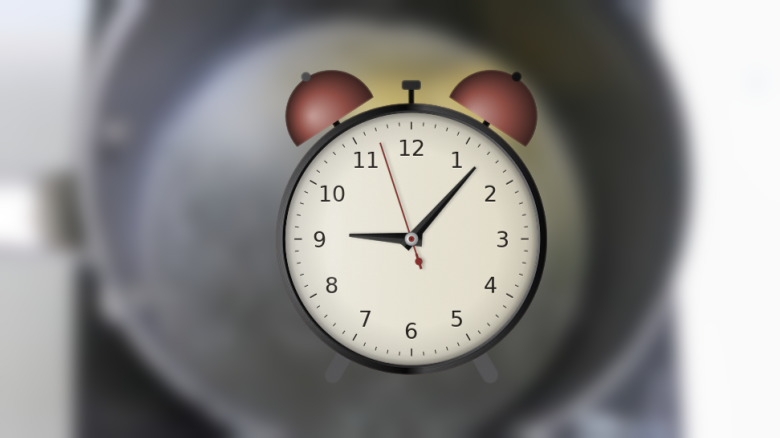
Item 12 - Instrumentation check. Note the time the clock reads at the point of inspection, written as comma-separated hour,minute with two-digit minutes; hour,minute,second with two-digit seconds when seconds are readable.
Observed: 9,06,57
